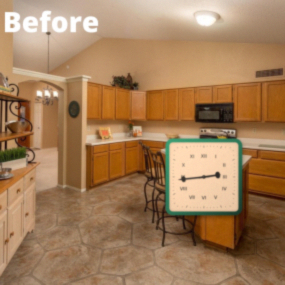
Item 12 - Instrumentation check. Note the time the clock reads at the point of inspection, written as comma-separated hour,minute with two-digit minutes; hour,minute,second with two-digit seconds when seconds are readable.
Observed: 2,44
